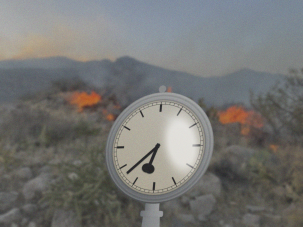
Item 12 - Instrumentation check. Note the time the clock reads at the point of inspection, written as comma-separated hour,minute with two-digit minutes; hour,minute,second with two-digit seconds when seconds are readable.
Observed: 6,38
